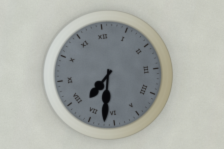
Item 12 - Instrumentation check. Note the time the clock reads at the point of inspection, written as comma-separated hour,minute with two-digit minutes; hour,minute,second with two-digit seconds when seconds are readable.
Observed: 7,32
